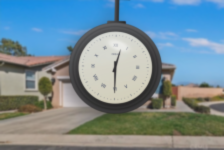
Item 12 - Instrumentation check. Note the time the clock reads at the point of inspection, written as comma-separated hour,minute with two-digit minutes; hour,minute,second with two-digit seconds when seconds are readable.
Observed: 12,30
